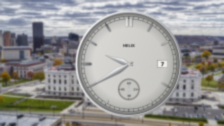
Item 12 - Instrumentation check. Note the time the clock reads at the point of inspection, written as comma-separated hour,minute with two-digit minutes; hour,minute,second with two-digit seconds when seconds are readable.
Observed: 9,40
